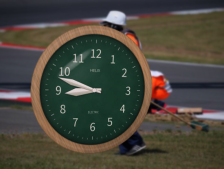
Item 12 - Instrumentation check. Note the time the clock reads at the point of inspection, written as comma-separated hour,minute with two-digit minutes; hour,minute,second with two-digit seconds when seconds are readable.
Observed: 8,48
